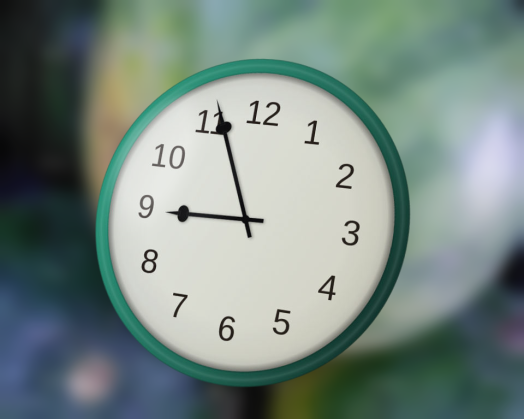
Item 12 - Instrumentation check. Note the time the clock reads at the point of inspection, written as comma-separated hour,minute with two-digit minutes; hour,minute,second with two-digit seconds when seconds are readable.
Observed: 8,56
